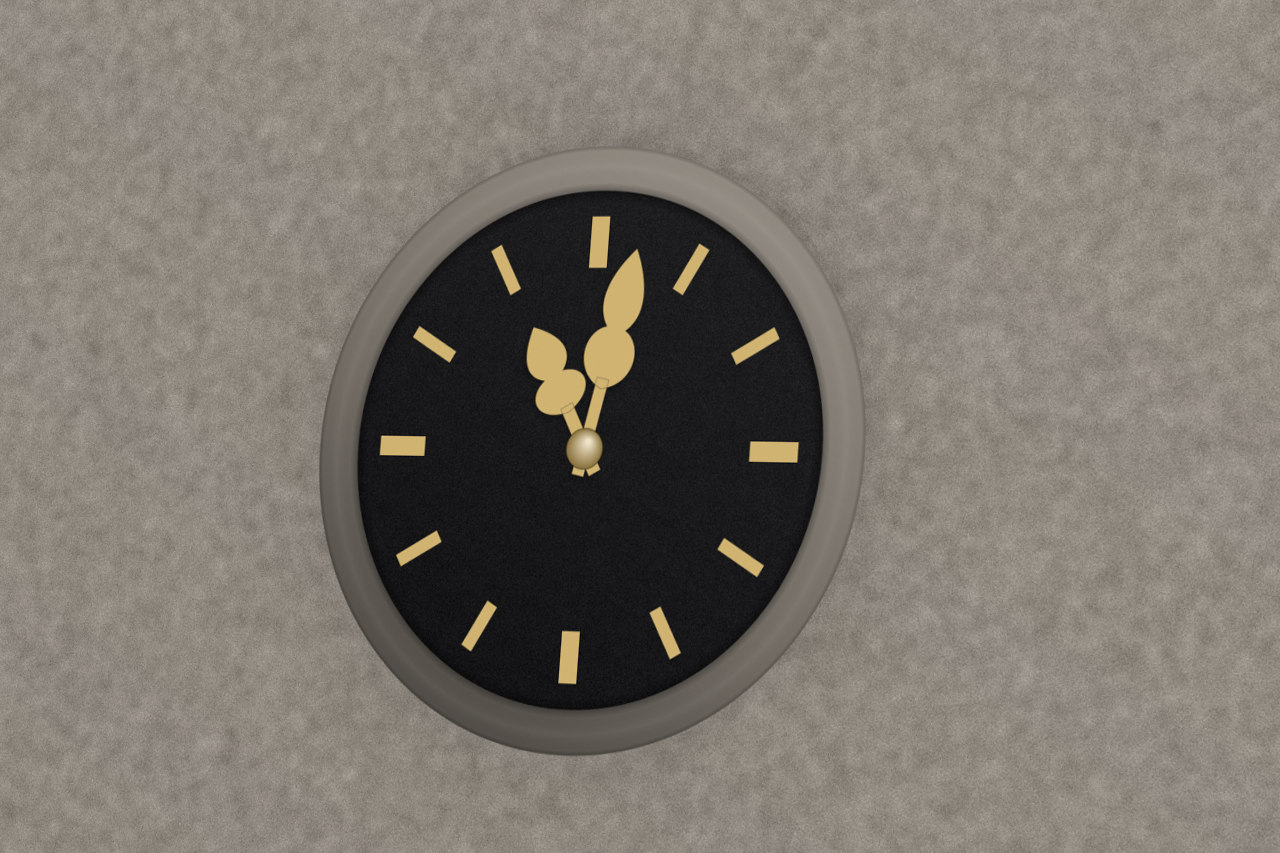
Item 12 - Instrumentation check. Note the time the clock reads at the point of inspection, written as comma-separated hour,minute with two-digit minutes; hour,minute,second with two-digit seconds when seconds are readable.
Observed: 11,02
